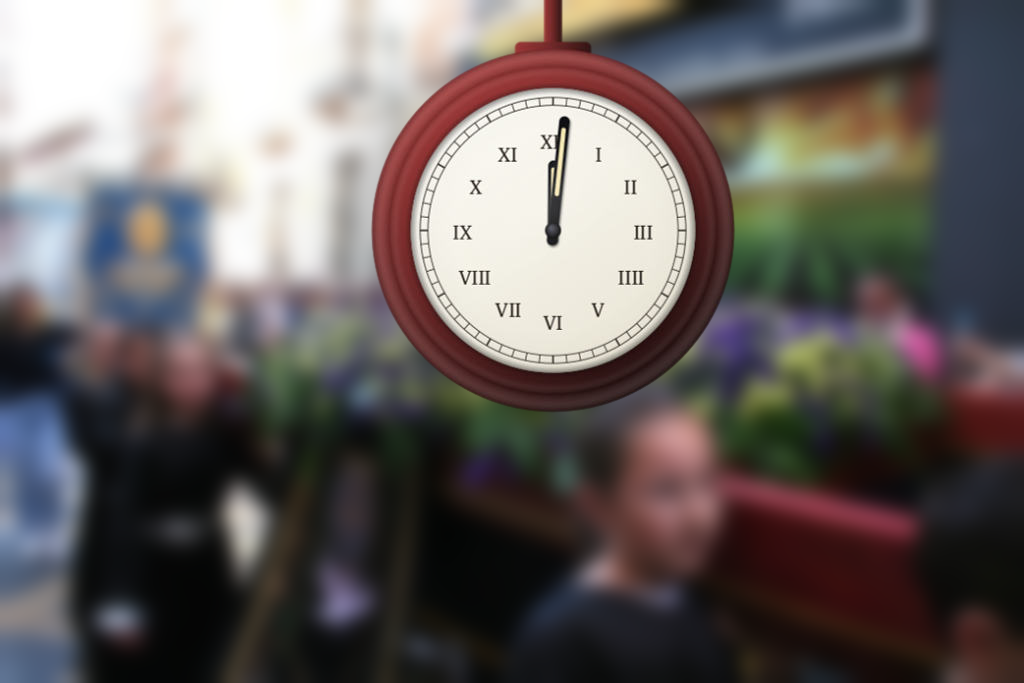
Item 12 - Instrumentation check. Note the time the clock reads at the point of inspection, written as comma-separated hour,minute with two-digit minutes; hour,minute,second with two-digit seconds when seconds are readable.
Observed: 12,01
